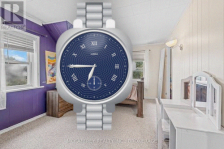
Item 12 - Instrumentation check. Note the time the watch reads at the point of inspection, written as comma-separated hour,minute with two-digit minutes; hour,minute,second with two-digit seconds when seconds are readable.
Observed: 6,45
